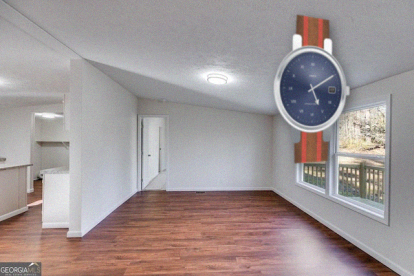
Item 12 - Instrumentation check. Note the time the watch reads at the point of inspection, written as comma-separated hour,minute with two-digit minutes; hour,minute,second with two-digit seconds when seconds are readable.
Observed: 5,10
